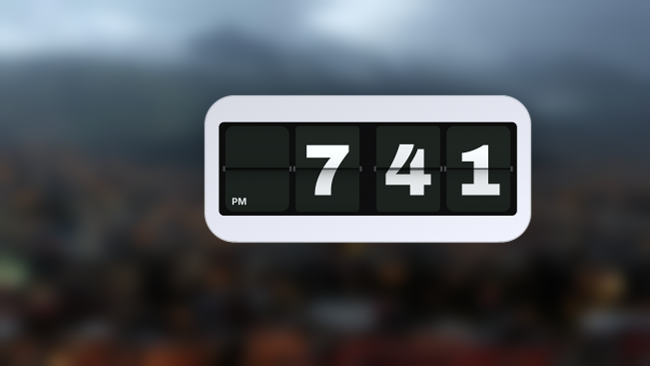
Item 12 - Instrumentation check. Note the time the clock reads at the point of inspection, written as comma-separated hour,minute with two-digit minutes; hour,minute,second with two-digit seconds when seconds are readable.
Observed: 7,41
